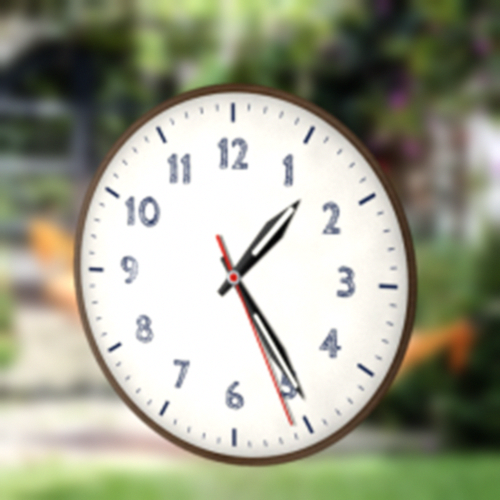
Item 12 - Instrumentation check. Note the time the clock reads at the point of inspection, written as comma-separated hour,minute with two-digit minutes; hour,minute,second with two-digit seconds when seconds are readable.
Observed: 1,24,26
